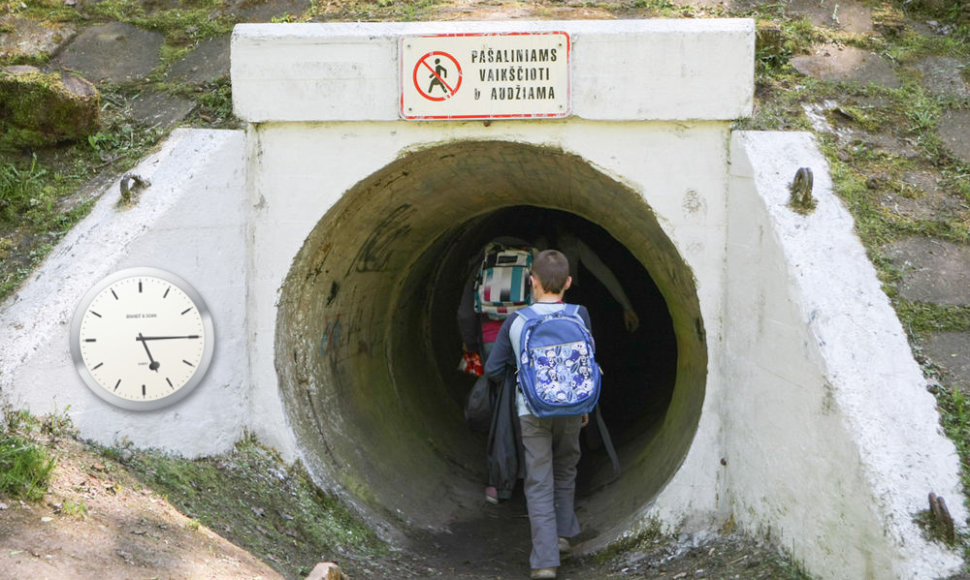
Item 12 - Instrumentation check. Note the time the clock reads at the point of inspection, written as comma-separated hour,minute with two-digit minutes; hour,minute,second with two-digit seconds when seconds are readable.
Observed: 5,15
